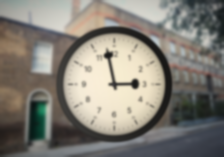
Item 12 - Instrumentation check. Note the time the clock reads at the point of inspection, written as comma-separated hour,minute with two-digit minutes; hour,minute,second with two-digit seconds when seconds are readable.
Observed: 2,58
